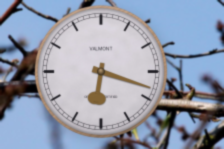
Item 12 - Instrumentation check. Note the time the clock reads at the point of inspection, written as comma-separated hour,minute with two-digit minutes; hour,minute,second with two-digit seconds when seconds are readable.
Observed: 6,18
